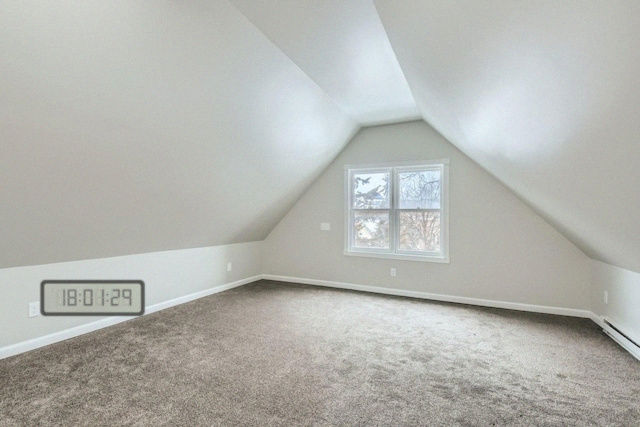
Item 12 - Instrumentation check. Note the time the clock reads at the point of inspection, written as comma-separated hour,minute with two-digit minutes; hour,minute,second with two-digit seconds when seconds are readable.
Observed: 18,01,29
